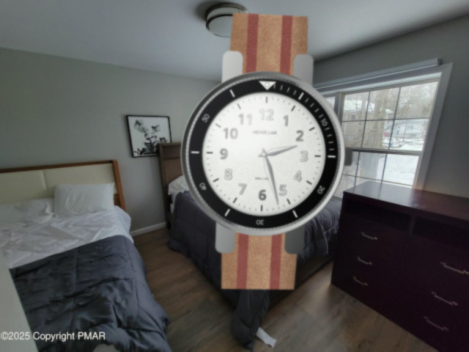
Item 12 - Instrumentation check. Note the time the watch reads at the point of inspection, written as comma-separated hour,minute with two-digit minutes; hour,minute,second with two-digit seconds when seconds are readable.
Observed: 2,27
